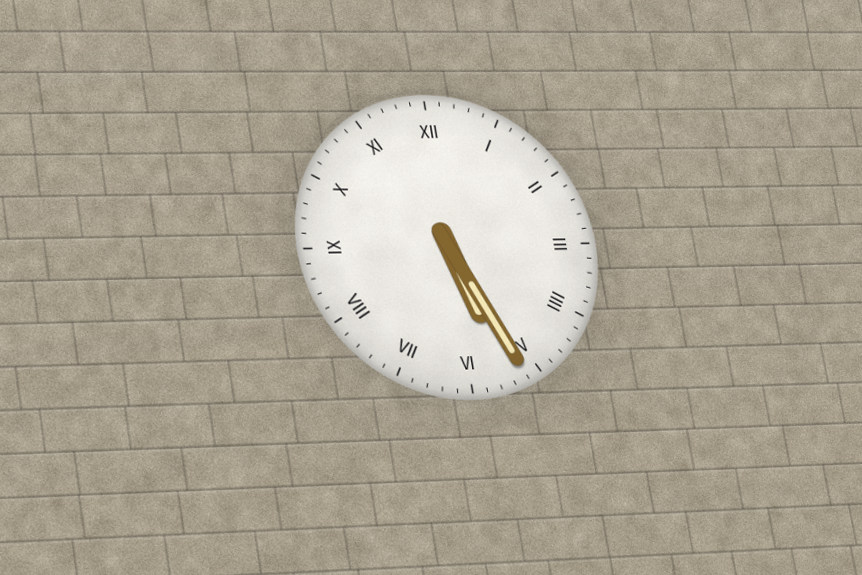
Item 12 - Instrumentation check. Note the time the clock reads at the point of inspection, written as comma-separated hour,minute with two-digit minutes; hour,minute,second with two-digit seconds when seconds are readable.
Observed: 5,26
